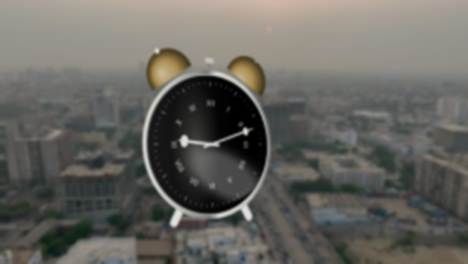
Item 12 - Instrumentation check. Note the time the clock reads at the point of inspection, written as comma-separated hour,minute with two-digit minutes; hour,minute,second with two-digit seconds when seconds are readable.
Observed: 9,12
